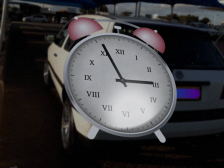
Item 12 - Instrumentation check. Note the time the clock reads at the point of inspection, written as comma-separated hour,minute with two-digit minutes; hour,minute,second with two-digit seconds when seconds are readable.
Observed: 2,56
